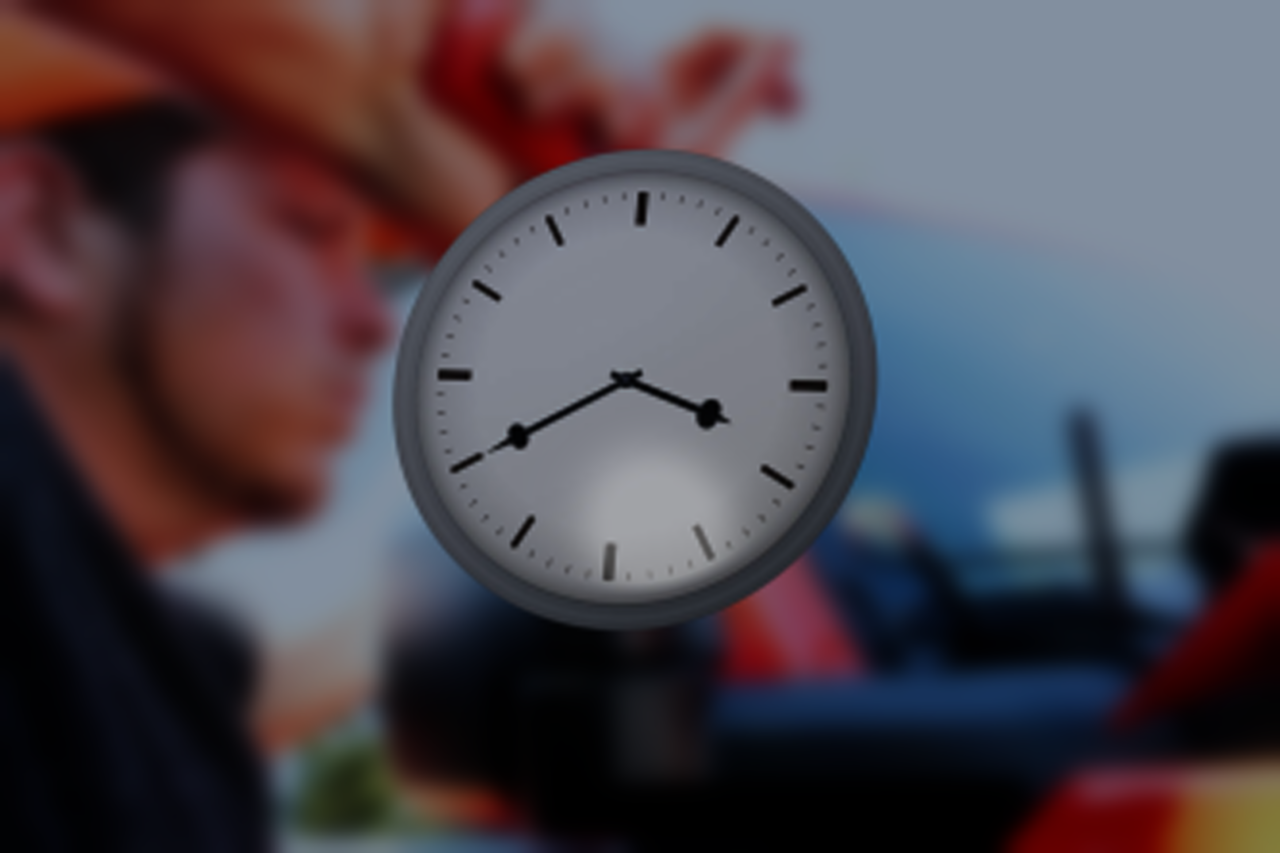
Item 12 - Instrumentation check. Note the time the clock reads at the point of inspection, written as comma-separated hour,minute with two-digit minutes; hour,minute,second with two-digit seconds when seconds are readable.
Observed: 3,40
